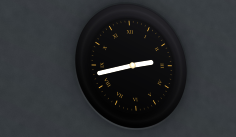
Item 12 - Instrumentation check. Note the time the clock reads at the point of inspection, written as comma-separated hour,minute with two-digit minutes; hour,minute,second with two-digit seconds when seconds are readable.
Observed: 2,43
